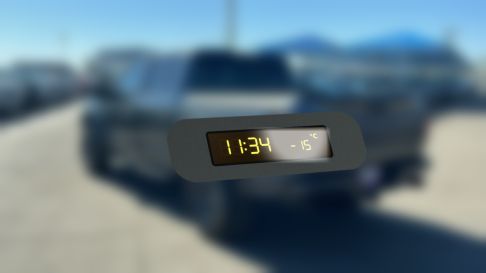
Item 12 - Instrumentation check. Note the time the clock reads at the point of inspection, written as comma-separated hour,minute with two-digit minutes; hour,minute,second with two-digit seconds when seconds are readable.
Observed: 11,34
